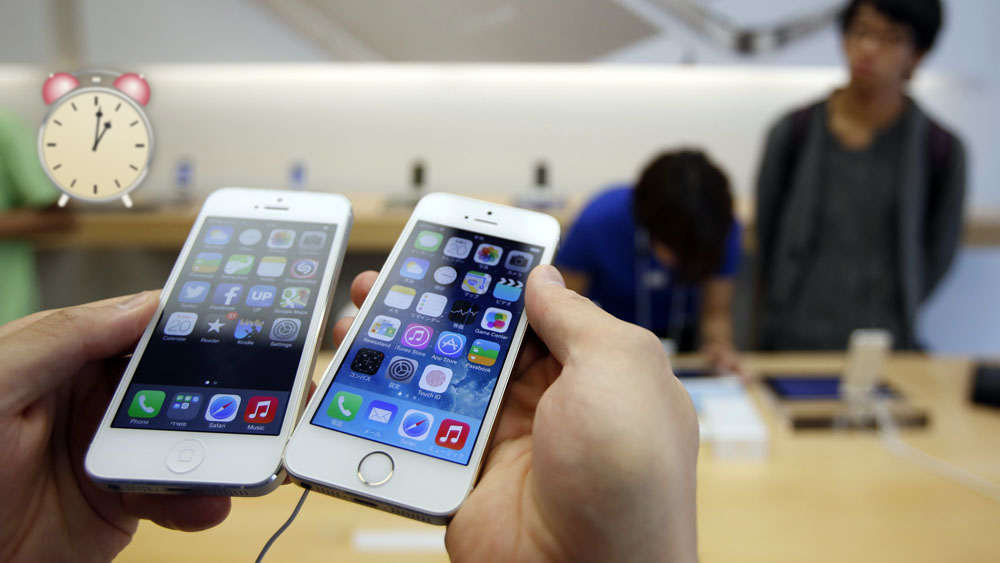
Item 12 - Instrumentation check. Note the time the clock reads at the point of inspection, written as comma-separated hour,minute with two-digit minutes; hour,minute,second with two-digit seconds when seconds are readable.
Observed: 1,01
